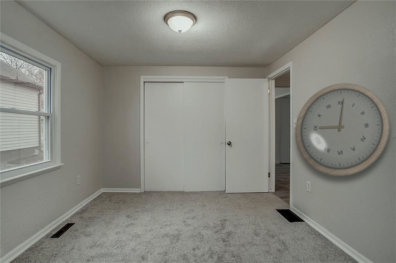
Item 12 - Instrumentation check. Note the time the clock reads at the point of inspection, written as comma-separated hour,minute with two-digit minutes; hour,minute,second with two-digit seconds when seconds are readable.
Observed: 9,01
